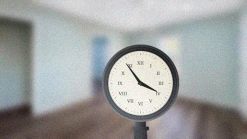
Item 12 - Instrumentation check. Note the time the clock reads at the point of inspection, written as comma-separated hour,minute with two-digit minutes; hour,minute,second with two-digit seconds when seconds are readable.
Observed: 3,54
